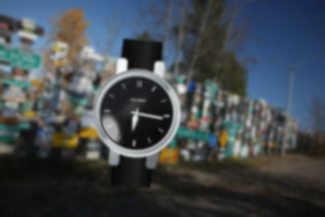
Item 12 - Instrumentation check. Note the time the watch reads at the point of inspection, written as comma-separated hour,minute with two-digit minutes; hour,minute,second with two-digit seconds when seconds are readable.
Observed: 6,16
